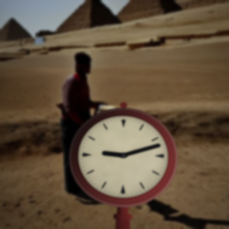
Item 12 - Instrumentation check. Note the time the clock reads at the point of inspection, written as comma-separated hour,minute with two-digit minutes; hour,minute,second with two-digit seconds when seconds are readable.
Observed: 9,12
